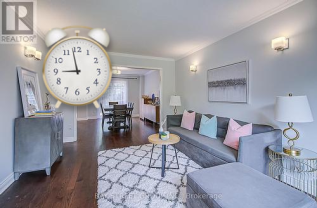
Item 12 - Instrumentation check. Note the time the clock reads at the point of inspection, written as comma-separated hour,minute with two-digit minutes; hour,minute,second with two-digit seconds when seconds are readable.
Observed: 8,58
